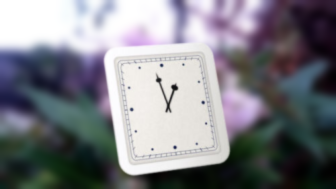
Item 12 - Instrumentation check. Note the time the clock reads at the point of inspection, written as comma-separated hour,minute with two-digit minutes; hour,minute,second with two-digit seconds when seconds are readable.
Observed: 12,58
